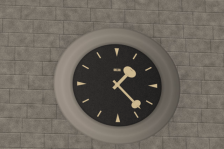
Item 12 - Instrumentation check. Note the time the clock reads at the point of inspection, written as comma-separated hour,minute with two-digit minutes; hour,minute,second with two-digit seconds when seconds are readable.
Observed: 1,23
